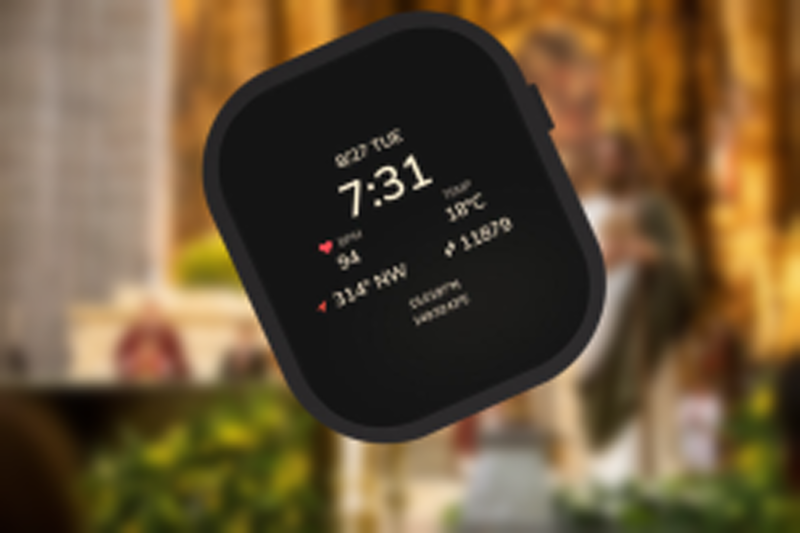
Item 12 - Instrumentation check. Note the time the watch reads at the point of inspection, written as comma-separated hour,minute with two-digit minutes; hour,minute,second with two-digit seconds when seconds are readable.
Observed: 7,31
